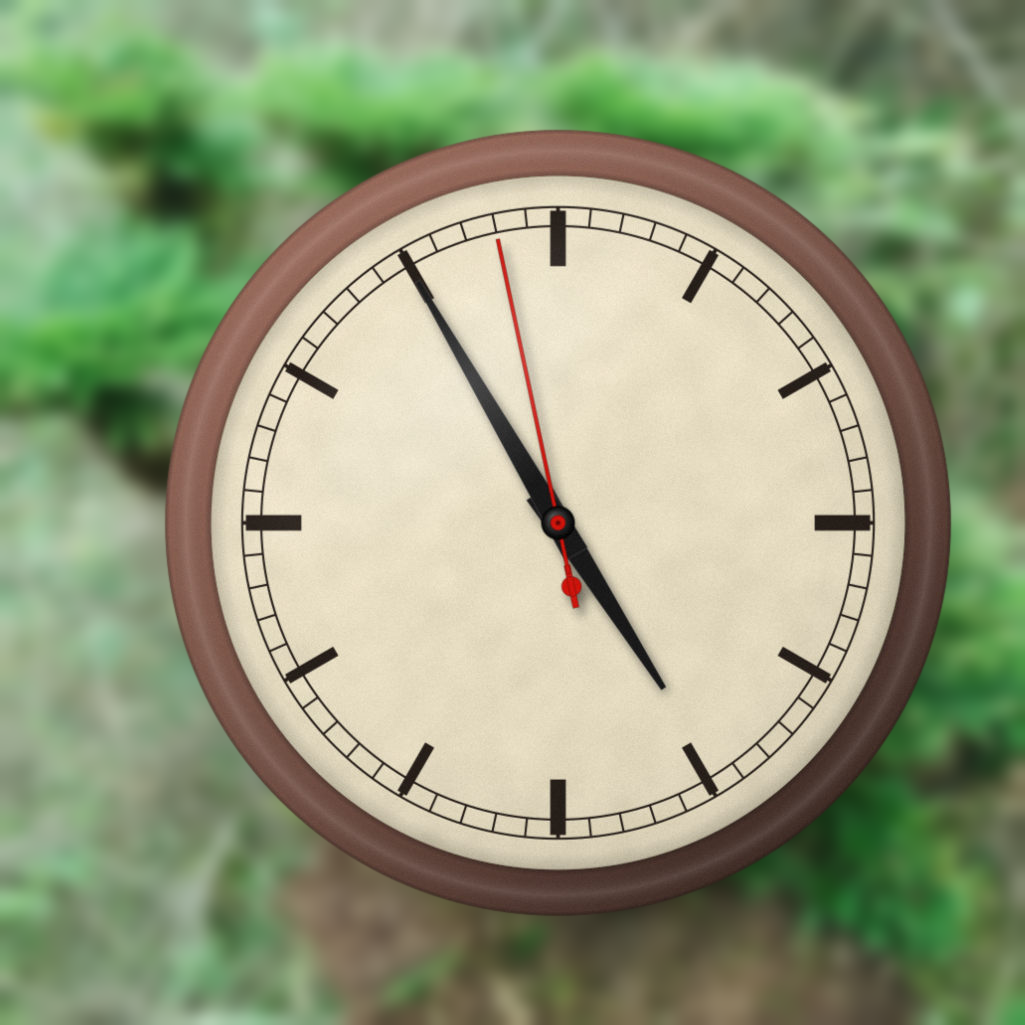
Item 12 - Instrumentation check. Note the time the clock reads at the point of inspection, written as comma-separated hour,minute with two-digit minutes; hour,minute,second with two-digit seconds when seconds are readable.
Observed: 4,54,58
